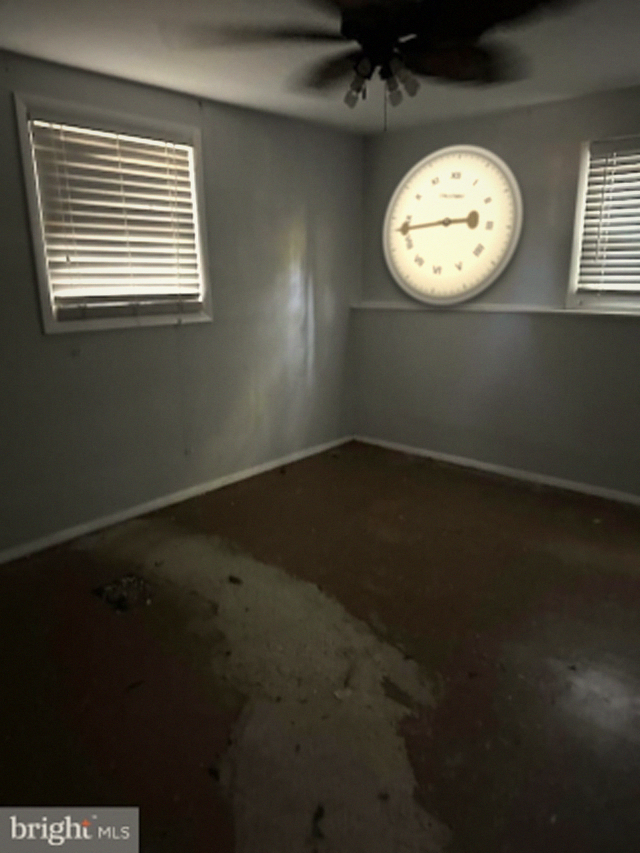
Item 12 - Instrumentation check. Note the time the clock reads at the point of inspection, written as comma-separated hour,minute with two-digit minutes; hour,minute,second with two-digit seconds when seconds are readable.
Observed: 2,43
